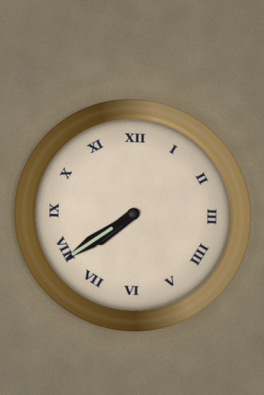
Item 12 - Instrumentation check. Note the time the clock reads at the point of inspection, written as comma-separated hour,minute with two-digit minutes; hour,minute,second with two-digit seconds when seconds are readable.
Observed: 7,39
